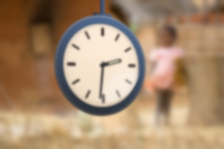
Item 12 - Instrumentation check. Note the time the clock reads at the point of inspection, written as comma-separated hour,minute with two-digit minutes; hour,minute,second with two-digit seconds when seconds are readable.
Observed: 2,31
